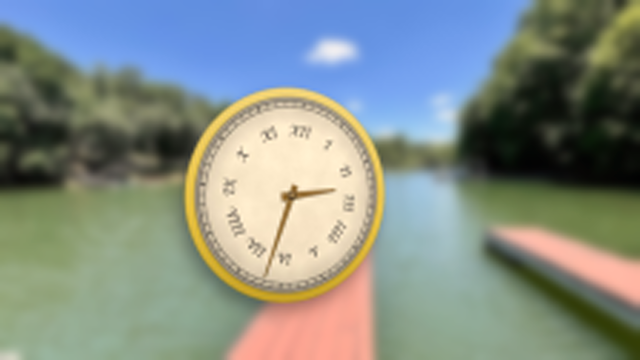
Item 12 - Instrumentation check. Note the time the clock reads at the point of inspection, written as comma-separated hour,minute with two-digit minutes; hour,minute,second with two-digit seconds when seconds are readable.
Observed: 2,32
